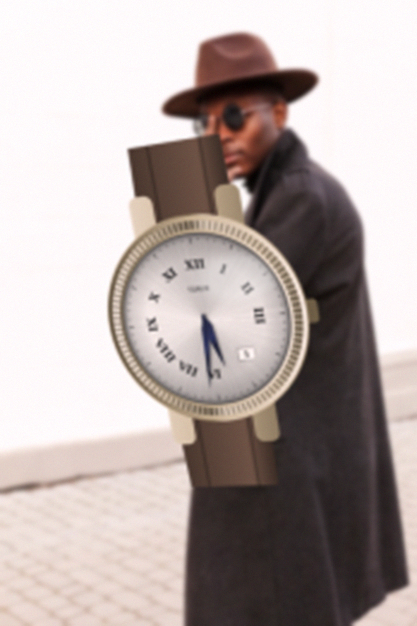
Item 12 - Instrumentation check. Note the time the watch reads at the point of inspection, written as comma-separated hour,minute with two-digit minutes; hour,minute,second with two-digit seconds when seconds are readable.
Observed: 5,31
